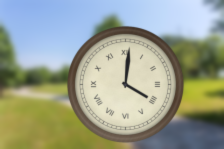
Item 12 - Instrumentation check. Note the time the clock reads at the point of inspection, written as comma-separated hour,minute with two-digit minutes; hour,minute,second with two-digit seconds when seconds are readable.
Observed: 4,01
